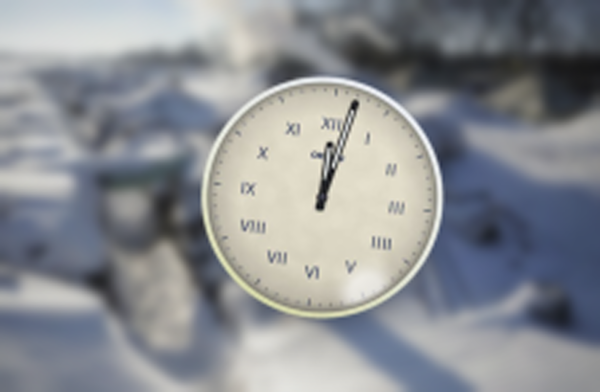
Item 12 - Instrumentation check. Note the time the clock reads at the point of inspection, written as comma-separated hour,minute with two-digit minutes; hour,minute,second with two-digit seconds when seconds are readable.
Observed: 12,02
